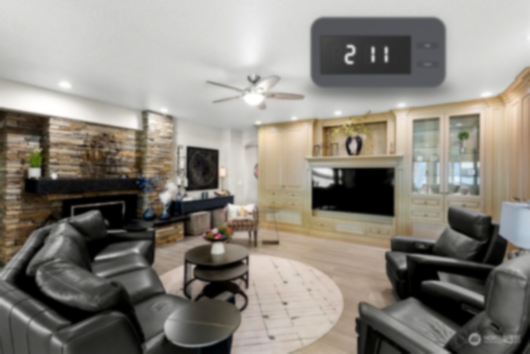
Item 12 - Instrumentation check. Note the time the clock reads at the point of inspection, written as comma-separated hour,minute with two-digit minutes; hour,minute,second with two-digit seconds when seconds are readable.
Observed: 2,11
